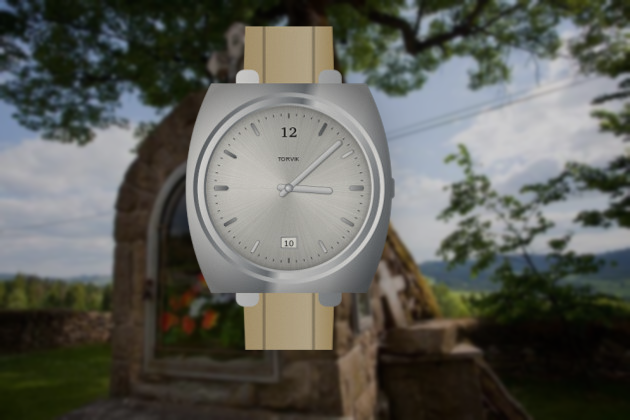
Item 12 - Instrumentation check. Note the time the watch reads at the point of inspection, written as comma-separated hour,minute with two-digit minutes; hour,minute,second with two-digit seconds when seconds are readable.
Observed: 3,08
